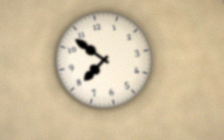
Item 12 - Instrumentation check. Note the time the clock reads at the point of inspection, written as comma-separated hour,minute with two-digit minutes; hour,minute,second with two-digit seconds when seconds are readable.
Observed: 7,53
